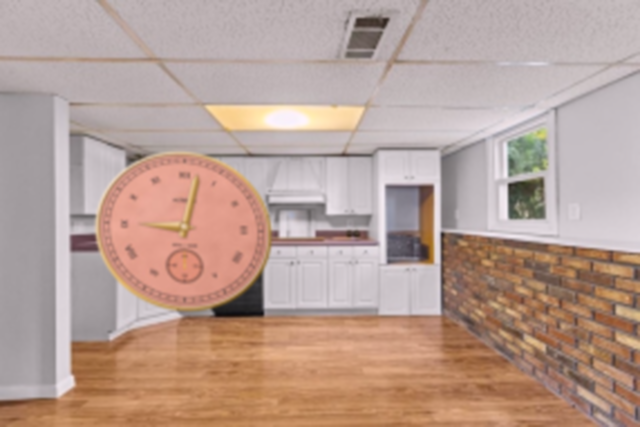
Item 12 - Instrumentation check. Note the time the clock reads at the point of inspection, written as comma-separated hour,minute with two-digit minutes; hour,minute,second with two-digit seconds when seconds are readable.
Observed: 9,02
